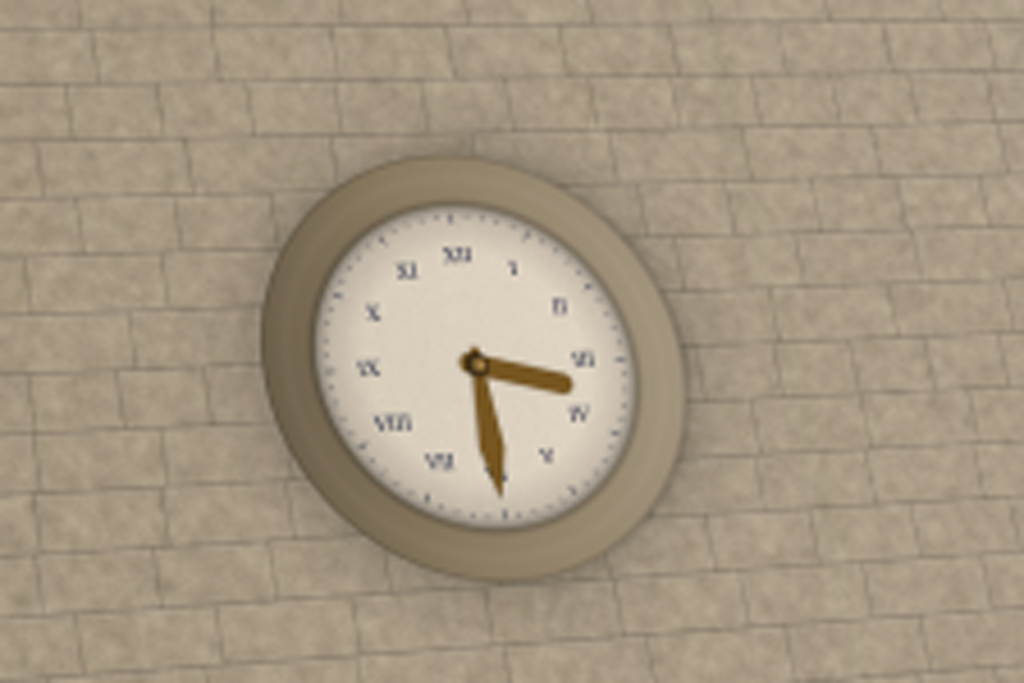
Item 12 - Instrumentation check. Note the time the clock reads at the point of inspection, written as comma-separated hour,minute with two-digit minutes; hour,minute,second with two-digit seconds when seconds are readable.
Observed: 3,30
